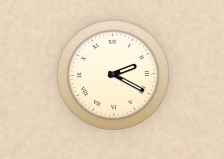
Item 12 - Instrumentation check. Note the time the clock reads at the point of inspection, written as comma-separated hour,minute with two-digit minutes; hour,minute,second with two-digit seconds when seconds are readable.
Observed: 2,20
